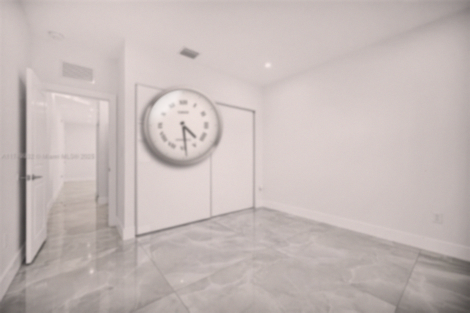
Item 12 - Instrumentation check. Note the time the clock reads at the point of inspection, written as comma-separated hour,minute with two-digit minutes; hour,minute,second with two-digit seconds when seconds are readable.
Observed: 4,29
